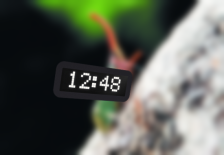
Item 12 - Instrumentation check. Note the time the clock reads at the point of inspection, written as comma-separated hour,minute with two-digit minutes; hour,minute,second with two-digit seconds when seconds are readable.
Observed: 12,48
